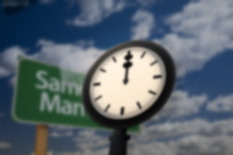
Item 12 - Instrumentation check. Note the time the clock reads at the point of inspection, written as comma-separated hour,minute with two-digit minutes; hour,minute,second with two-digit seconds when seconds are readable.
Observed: 12,00
